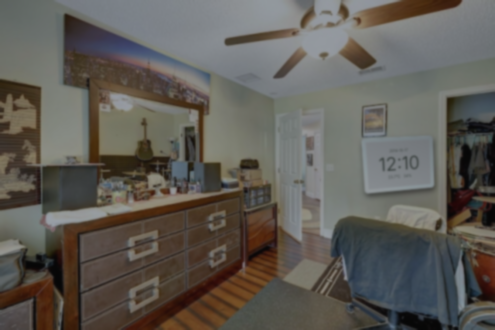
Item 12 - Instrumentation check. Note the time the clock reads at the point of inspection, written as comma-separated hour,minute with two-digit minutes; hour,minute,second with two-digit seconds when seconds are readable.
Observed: 12,10
